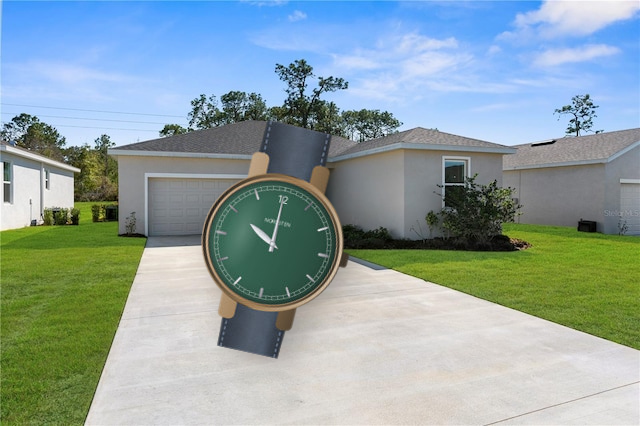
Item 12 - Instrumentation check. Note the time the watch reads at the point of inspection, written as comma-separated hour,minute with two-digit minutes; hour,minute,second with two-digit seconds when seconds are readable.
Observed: 10,00
